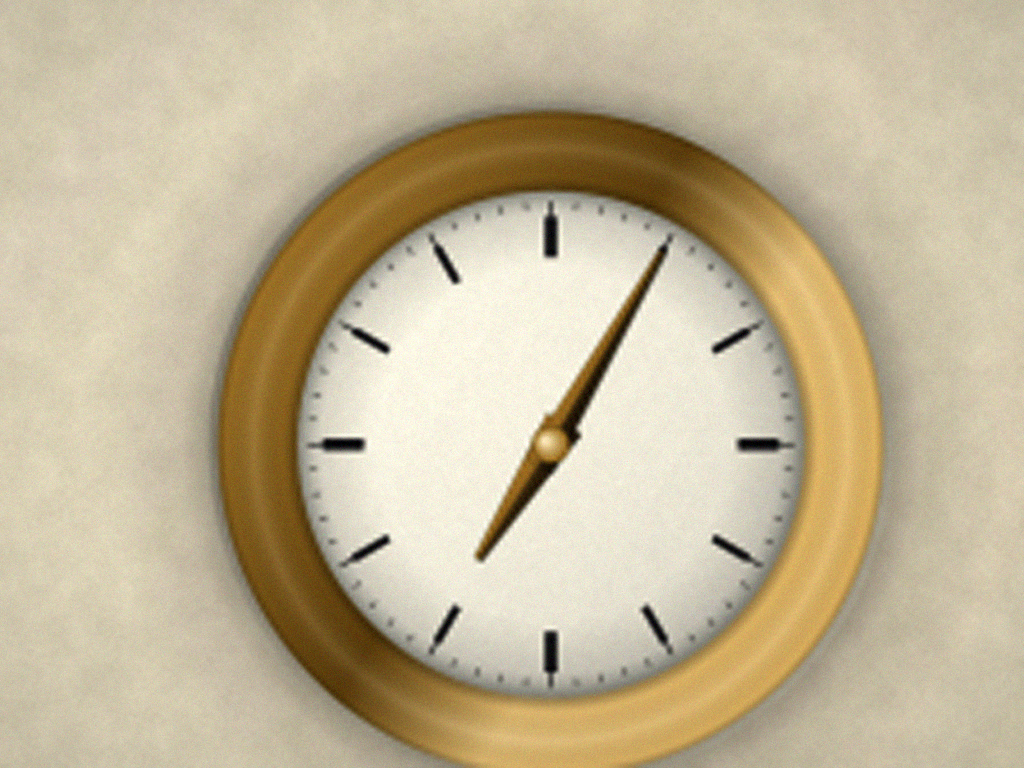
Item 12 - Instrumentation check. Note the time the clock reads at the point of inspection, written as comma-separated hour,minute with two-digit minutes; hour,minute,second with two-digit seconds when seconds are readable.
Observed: 7,05
